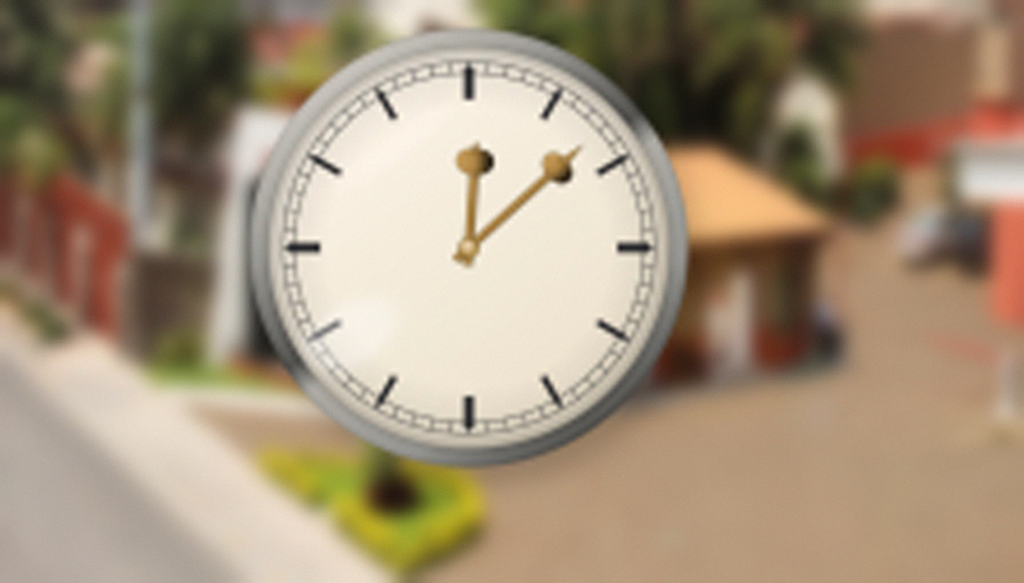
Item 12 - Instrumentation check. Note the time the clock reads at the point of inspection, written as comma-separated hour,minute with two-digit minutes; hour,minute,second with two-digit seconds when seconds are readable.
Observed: 12,08
